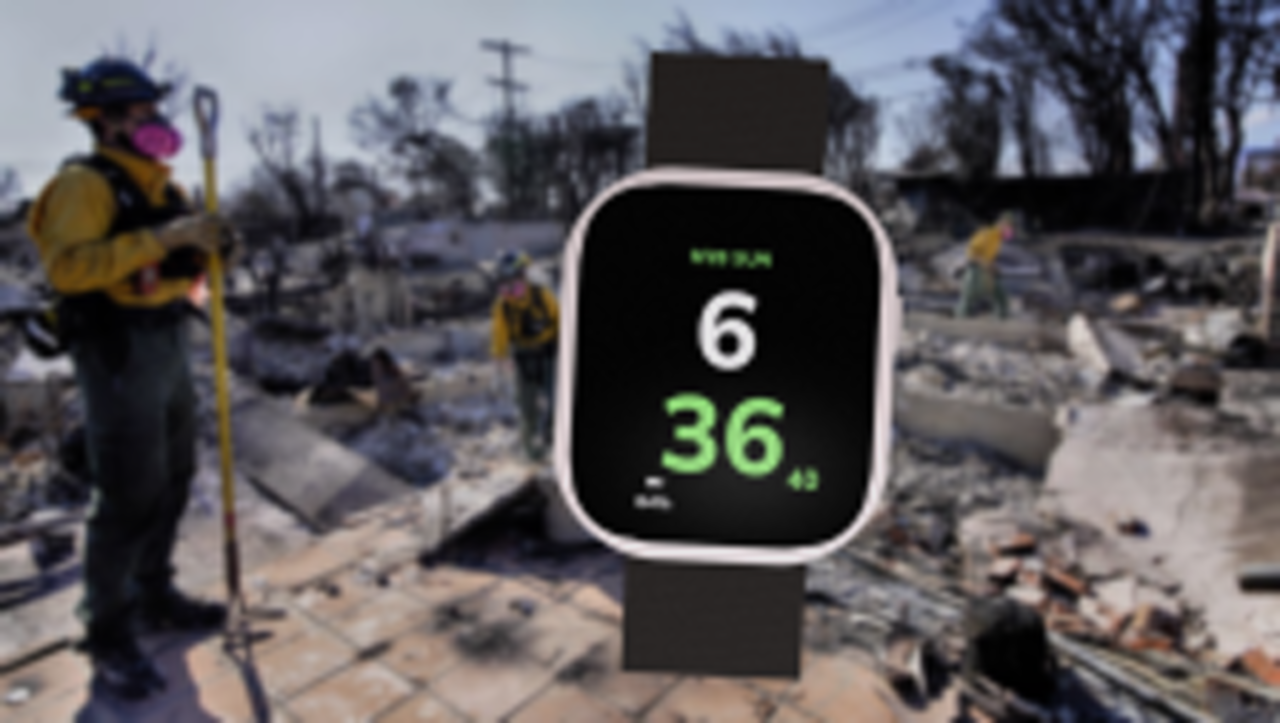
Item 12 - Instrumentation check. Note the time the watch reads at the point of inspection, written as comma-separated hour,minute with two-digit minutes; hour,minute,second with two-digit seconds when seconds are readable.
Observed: 6,36
